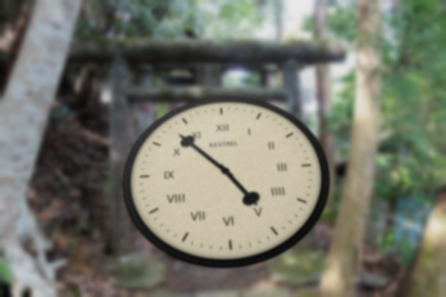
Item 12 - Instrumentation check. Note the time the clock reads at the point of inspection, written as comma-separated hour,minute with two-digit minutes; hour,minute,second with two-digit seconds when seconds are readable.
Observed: 4,53
